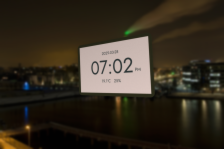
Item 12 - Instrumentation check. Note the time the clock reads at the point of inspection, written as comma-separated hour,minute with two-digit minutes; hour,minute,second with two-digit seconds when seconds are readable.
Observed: 7,02
